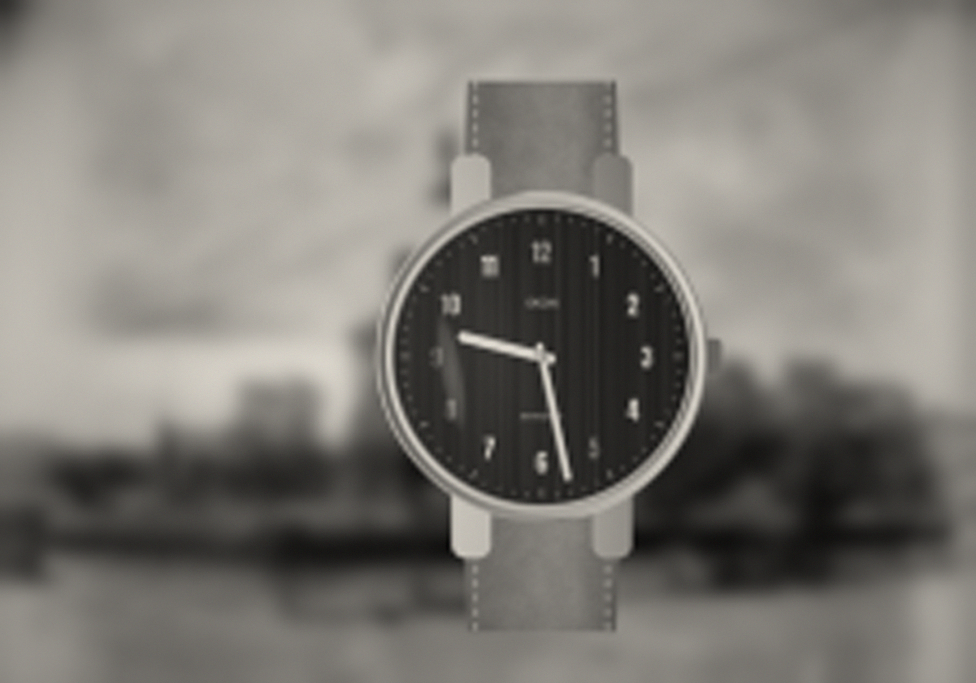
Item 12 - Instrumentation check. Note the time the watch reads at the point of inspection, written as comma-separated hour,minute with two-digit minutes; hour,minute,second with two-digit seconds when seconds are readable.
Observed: 9,28
